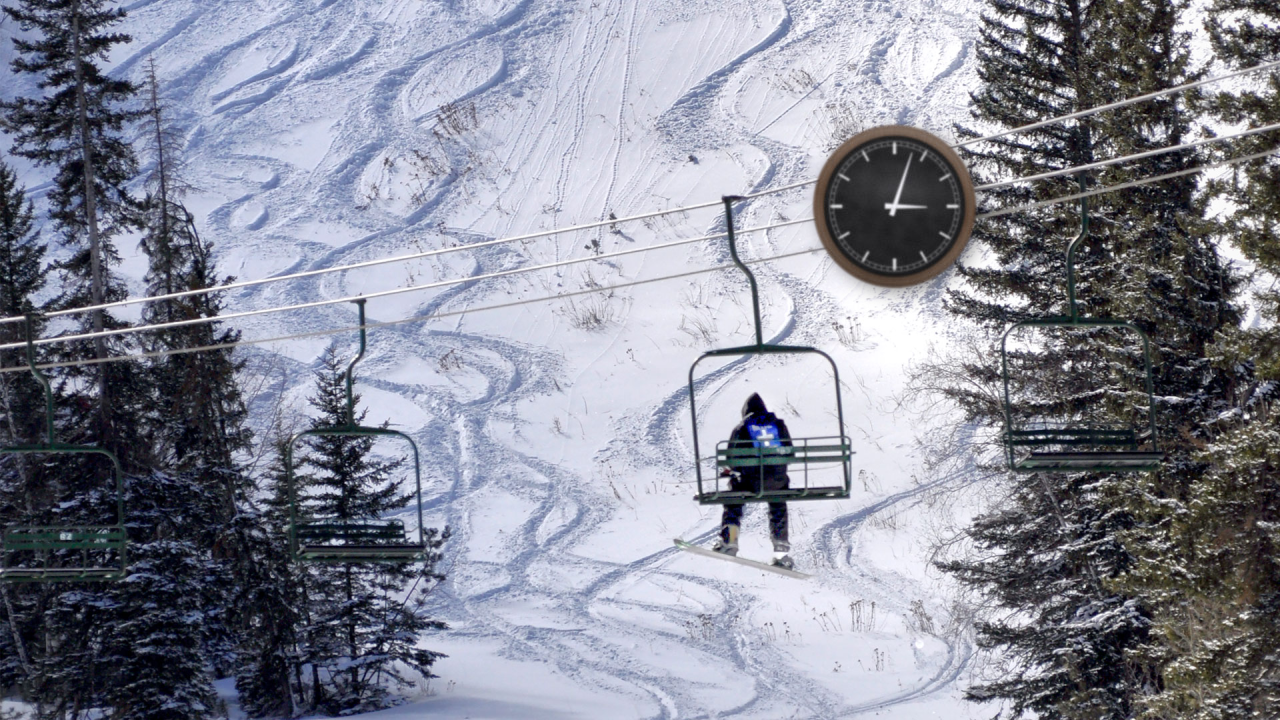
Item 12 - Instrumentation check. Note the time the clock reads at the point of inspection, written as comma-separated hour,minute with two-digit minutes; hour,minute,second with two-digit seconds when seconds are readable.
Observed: 3,03
